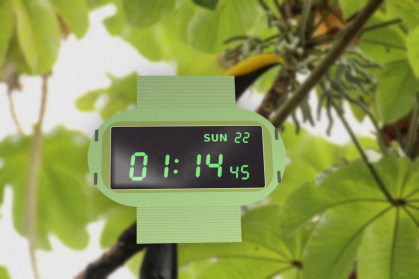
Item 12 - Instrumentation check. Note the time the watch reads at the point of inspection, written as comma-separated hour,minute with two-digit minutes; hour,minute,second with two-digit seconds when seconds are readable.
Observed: 1,14,45
